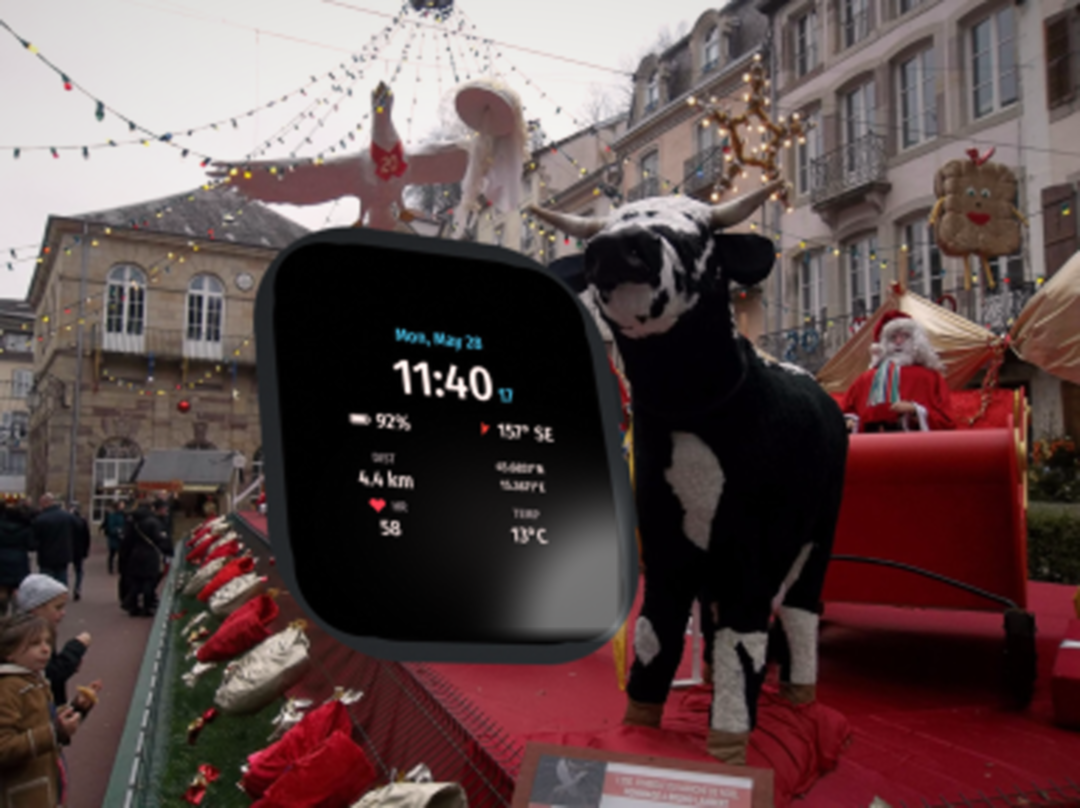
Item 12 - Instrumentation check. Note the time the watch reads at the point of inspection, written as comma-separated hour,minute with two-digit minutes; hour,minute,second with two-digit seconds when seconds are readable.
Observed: 11,40
